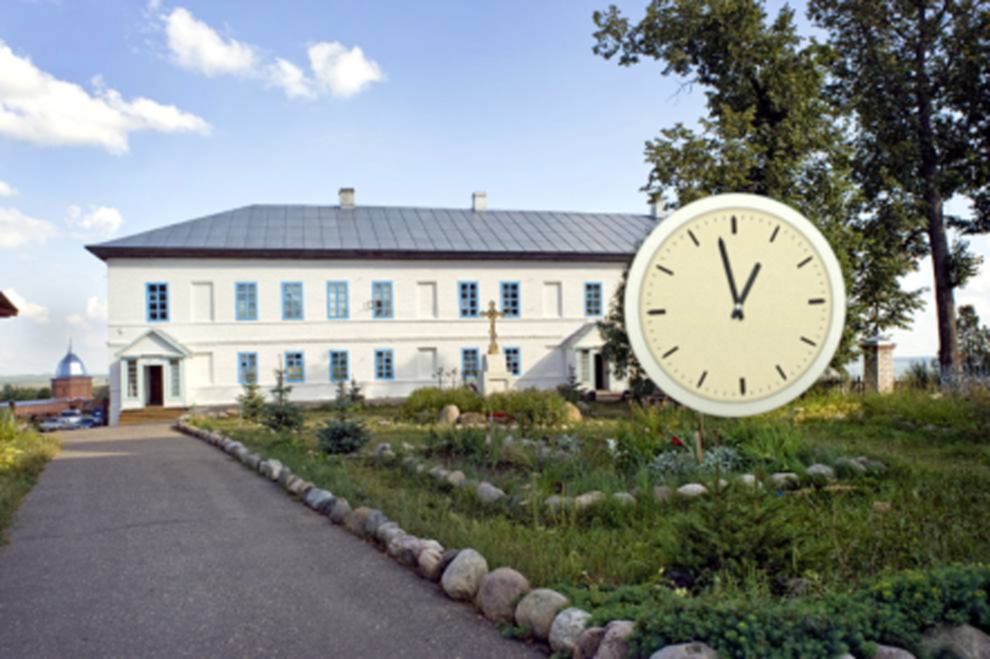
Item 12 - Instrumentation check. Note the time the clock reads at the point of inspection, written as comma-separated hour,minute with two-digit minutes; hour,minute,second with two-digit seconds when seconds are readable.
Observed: 12,58
